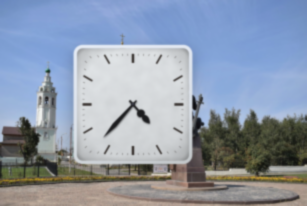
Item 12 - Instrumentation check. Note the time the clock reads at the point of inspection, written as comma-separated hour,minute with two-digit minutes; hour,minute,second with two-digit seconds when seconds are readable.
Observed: 4,37
